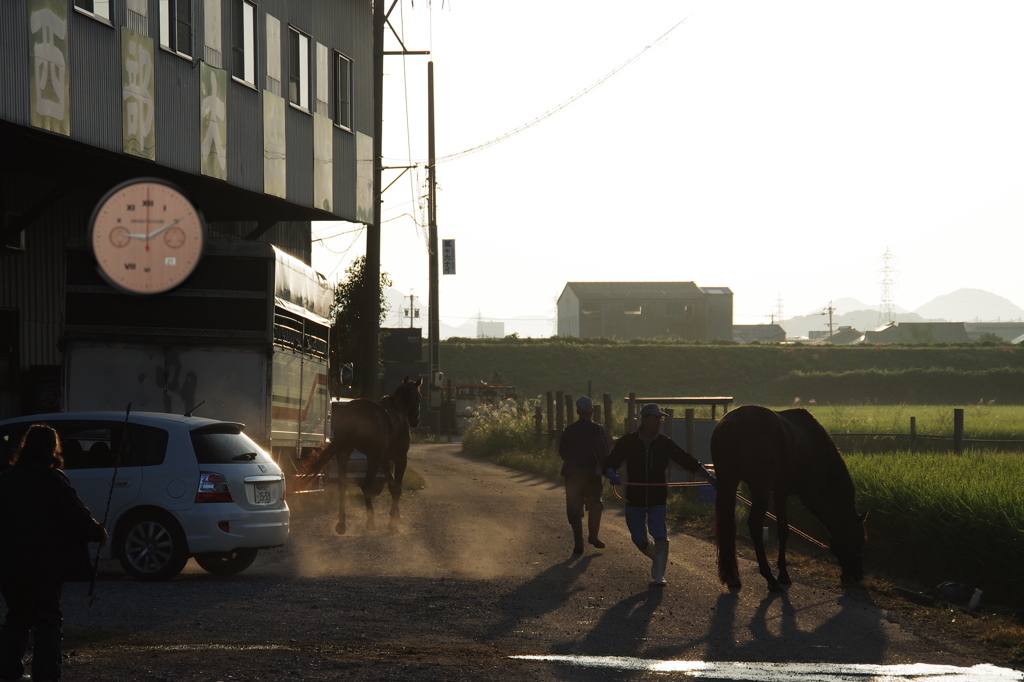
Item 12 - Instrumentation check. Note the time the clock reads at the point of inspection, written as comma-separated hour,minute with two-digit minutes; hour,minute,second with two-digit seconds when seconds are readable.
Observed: 9,10
